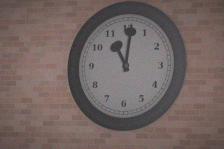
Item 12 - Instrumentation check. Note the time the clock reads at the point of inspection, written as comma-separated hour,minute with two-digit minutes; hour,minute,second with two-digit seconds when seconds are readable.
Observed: 11,01
